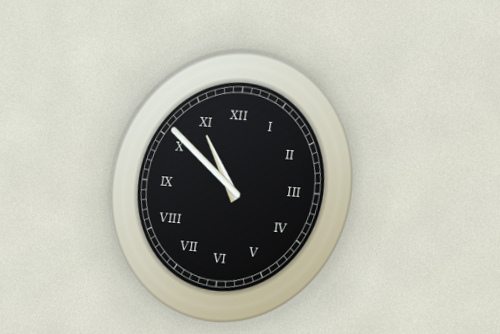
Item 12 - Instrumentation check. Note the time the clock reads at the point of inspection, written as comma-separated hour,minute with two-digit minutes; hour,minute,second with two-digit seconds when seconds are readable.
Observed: 10,51
